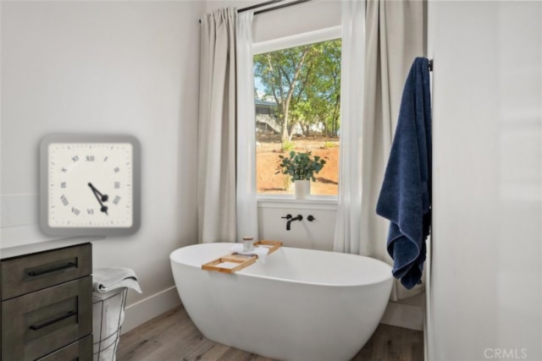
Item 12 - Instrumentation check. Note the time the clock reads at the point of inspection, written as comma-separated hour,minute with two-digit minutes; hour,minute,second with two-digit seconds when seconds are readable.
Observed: 4,25
